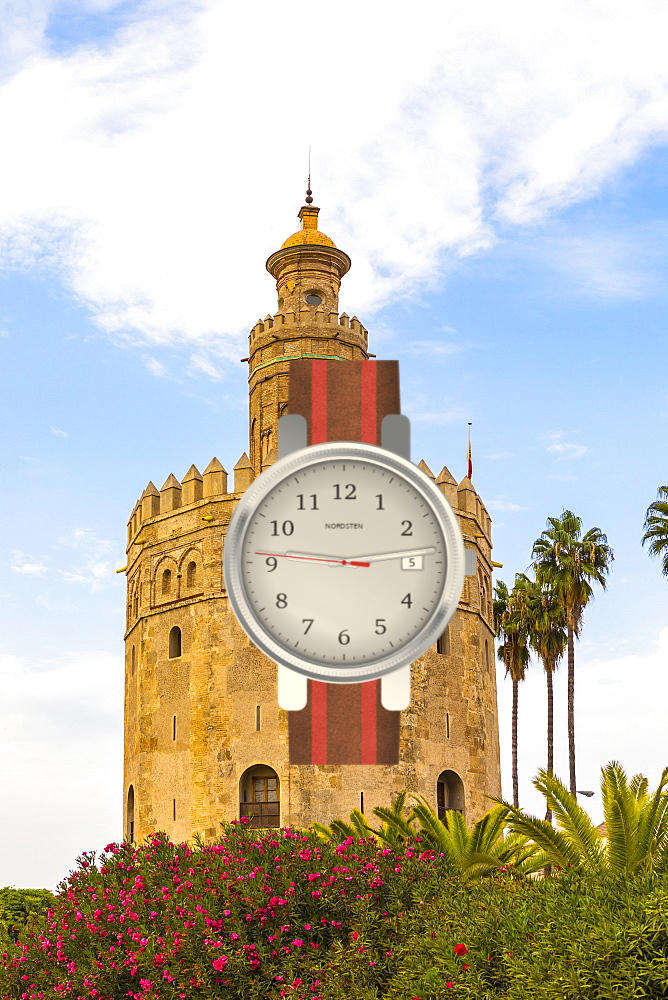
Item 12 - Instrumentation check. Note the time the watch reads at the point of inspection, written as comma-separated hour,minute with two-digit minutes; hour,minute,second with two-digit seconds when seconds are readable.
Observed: 9,13,46
